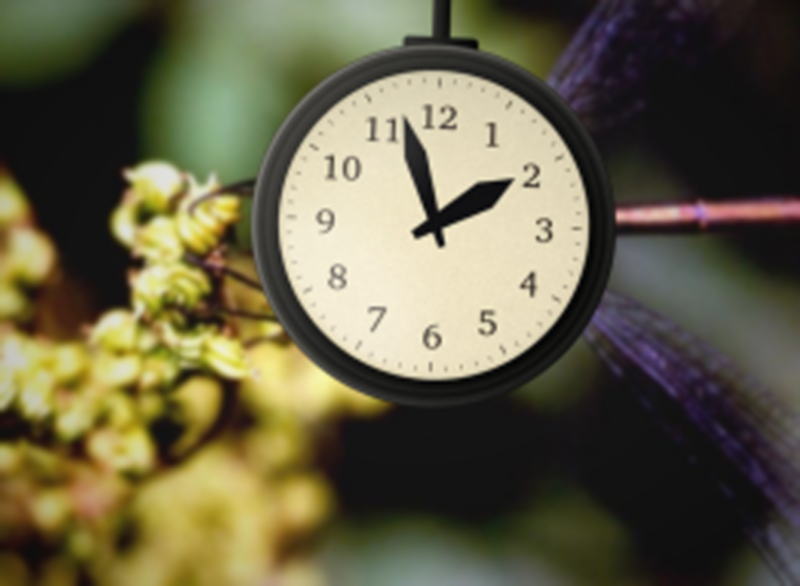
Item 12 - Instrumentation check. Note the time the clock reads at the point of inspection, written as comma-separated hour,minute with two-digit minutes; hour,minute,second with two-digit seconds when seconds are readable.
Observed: 1,57
